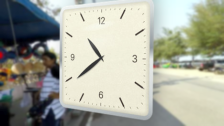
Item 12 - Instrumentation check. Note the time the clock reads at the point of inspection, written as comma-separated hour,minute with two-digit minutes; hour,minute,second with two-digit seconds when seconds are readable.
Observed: 10,39
